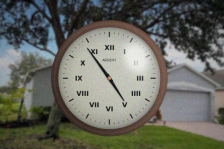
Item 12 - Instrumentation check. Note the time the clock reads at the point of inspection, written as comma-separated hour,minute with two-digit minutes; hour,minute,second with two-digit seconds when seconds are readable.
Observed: 4,54
